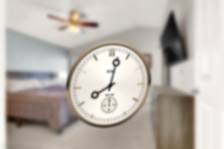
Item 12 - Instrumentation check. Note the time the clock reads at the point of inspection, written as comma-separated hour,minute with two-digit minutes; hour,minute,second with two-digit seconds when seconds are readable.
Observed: 8,02
